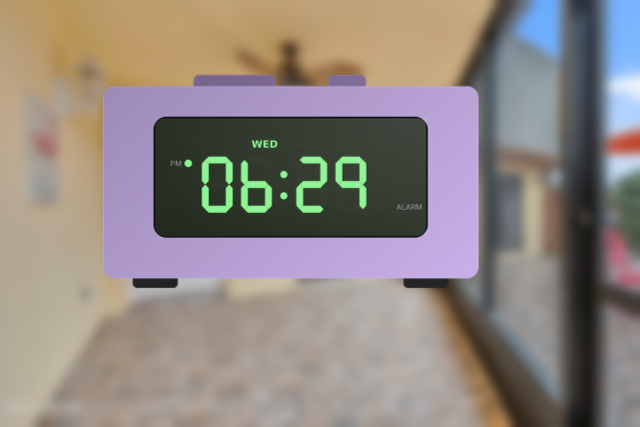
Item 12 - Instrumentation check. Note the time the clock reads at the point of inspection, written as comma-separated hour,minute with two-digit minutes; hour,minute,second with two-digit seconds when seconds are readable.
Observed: 6,29
